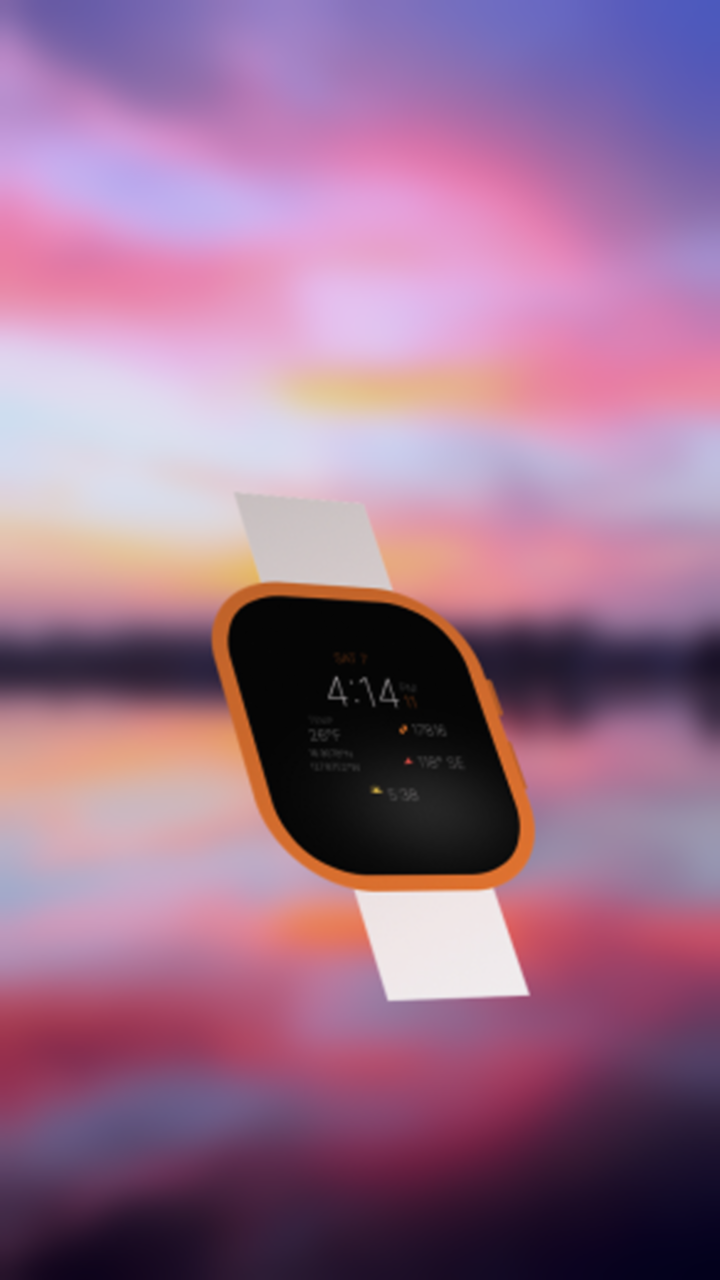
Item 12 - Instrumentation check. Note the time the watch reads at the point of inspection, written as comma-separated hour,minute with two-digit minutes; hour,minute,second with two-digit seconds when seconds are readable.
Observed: 4,14
